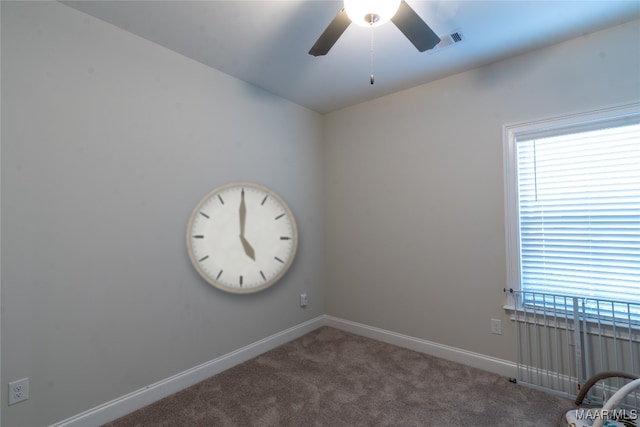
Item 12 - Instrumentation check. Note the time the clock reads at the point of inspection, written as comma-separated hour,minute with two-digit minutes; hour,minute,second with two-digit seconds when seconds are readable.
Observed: 5,00
